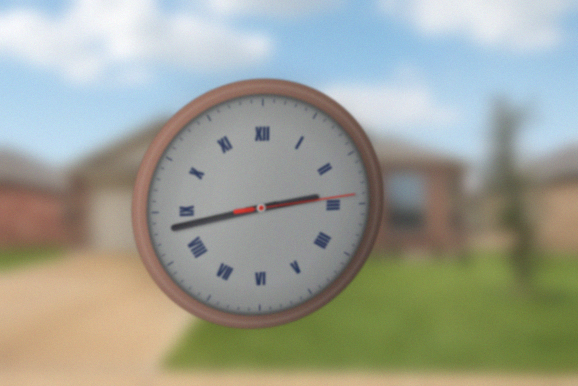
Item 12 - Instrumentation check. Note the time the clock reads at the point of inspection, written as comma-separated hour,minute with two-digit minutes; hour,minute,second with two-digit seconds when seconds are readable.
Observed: 2,43,14
